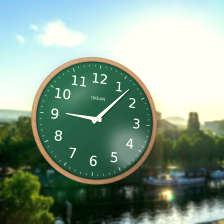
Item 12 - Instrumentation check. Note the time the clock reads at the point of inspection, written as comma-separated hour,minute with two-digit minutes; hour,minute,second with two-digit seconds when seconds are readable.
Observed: 9,07
